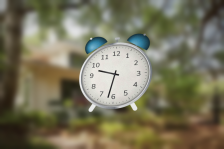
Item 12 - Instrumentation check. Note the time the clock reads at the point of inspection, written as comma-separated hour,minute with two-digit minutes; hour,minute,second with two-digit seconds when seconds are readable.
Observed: 9,32
